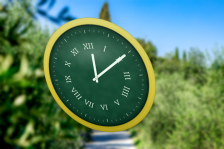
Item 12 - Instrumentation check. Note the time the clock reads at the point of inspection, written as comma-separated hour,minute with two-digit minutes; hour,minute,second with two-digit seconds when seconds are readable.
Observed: 12,10
